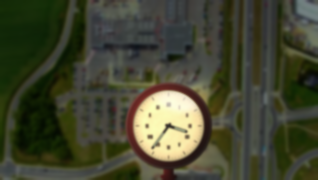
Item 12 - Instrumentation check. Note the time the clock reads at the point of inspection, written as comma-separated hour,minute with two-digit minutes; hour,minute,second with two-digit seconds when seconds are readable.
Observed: 3,36
